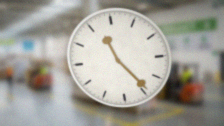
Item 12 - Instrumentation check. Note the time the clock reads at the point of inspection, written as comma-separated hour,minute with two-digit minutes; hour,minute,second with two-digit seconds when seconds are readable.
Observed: 11,24
